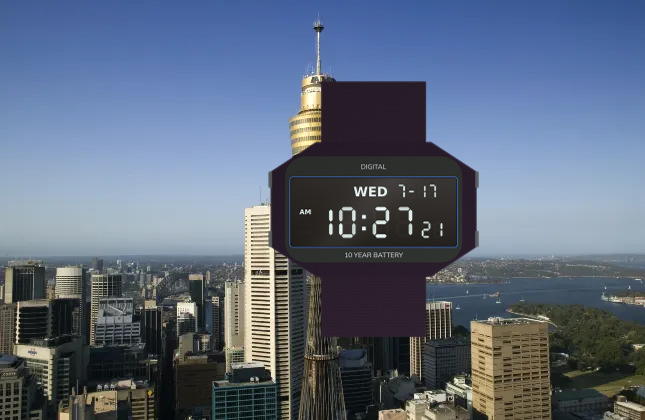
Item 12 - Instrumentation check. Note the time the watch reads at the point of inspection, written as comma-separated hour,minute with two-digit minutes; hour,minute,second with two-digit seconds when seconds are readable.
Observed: 10,27,21
